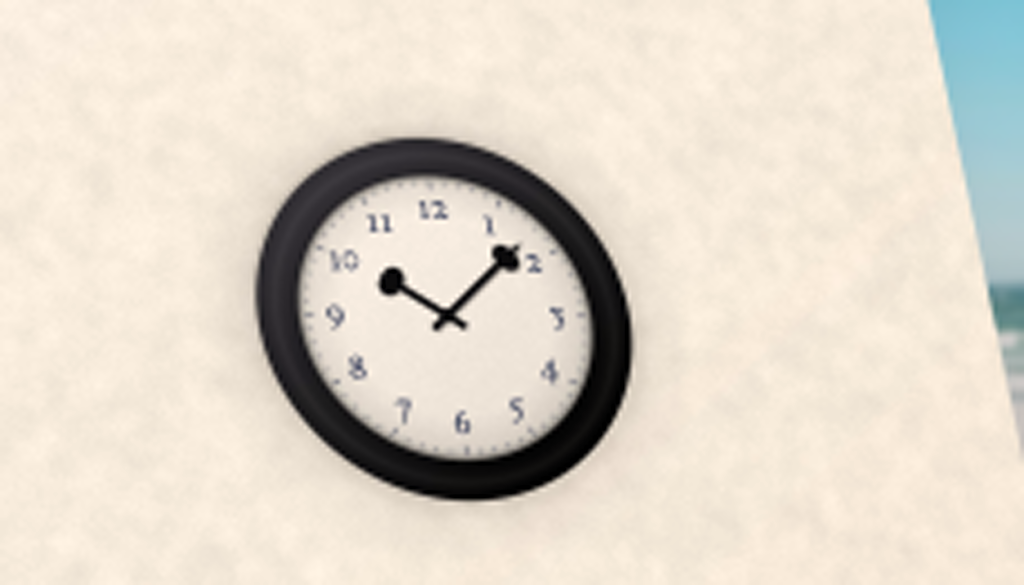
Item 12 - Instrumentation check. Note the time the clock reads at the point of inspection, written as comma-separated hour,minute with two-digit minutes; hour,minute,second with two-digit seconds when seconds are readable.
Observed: 10,08
